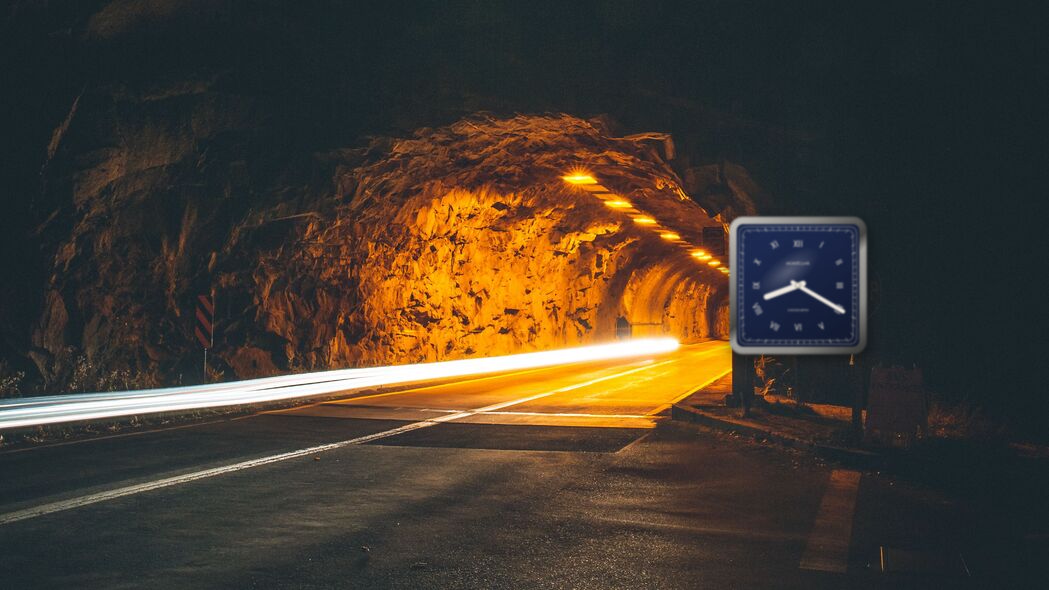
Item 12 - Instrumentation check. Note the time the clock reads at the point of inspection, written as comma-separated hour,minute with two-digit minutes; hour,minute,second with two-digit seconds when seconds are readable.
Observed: 8,20
